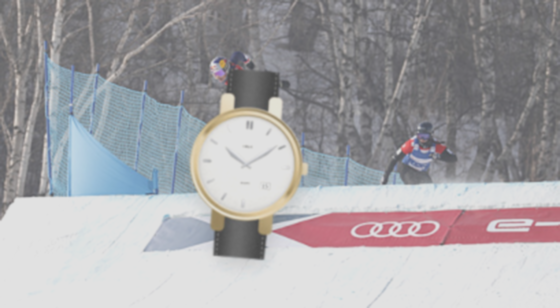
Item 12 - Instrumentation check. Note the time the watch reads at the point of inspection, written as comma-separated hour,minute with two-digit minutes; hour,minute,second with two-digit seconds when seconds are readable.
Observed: 10,09
